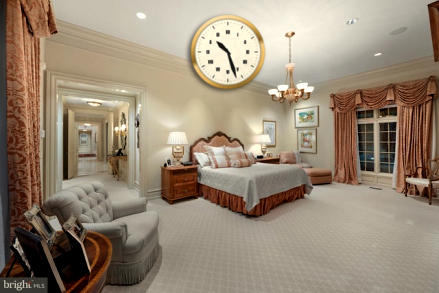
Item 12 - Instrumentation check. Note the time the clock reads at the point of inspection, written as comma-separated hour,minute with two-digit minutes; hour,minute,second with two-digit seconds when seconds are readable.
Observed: 10,27
